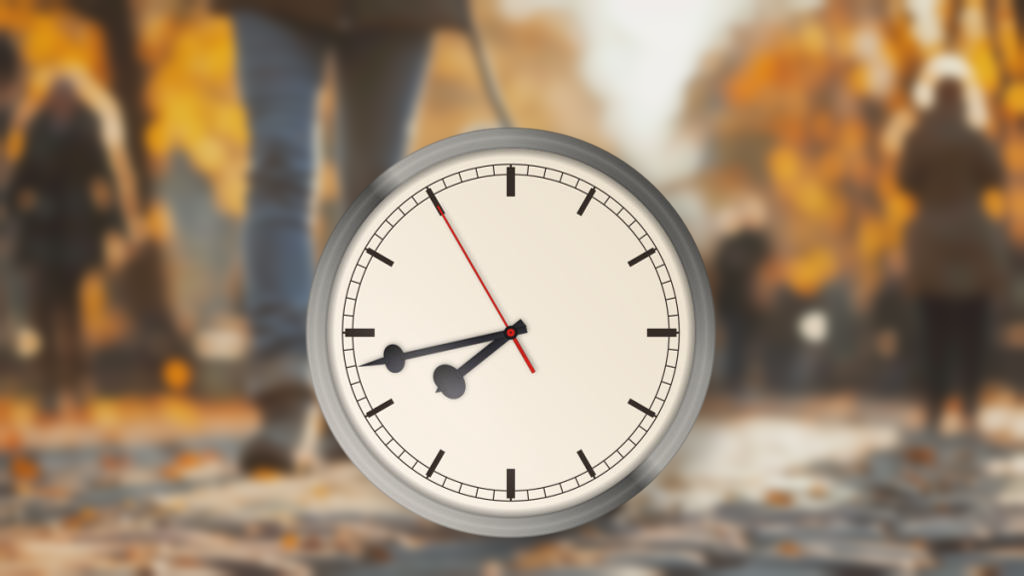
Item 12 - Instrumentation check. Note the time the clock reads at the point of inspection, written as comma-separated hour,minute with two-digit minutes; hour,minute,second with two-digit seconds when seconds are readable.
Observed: 7,42,55
